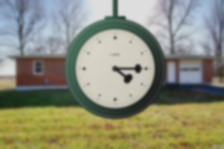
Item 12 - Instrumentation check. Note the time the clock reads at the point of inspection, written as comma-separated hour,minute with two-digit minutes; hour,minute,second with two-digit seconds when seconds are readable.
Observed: 4,15
